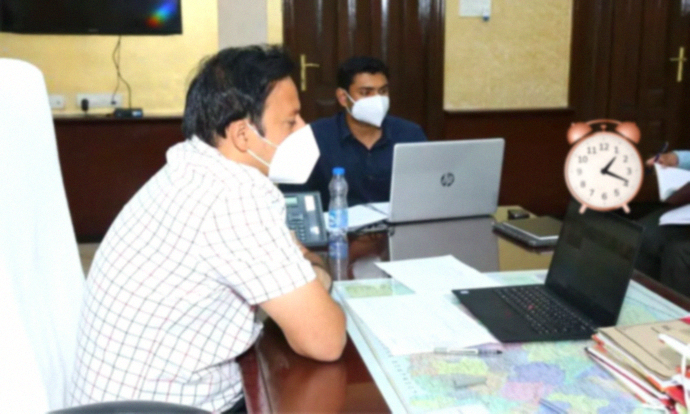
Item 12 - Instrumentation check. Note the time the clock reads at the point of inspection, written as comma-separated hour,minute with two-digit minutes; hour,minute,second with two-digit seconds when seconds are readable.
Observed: 1,19
